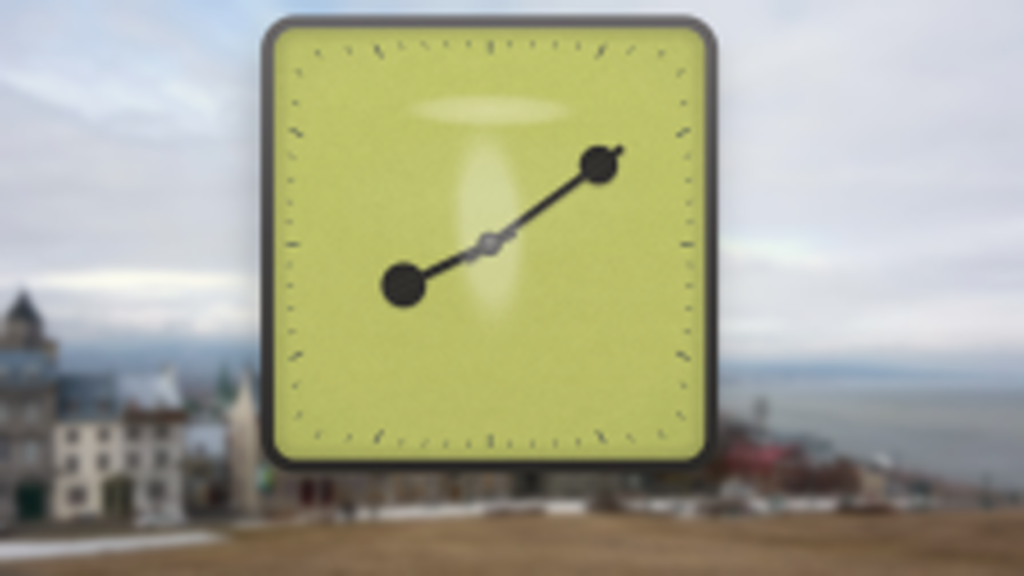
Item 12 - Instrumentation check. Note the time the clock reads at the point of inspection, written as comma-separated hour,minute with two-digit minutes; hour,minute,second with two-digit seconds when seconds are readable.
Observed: 8,09
